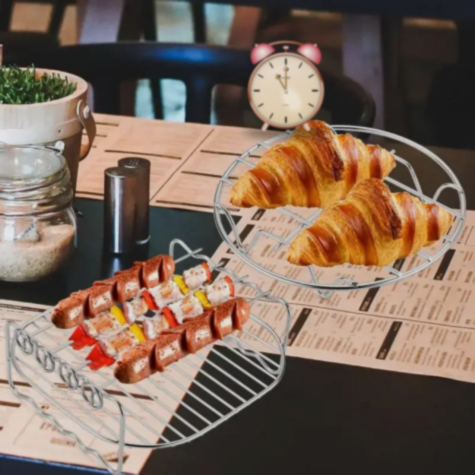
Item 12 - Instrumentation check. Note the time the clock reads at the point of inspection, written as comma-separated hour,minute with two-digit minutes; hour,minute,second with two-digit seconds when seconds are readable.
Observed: 11,00
